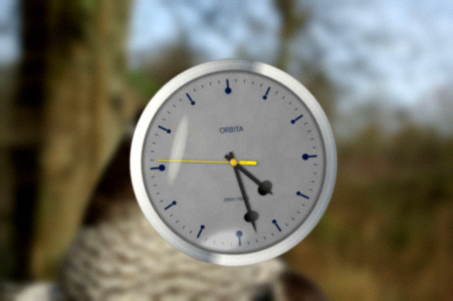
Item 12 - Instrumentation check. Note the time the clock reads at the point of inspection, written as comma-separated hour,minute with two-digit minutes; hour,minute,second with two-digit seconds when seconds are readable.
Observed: 4,27,46
